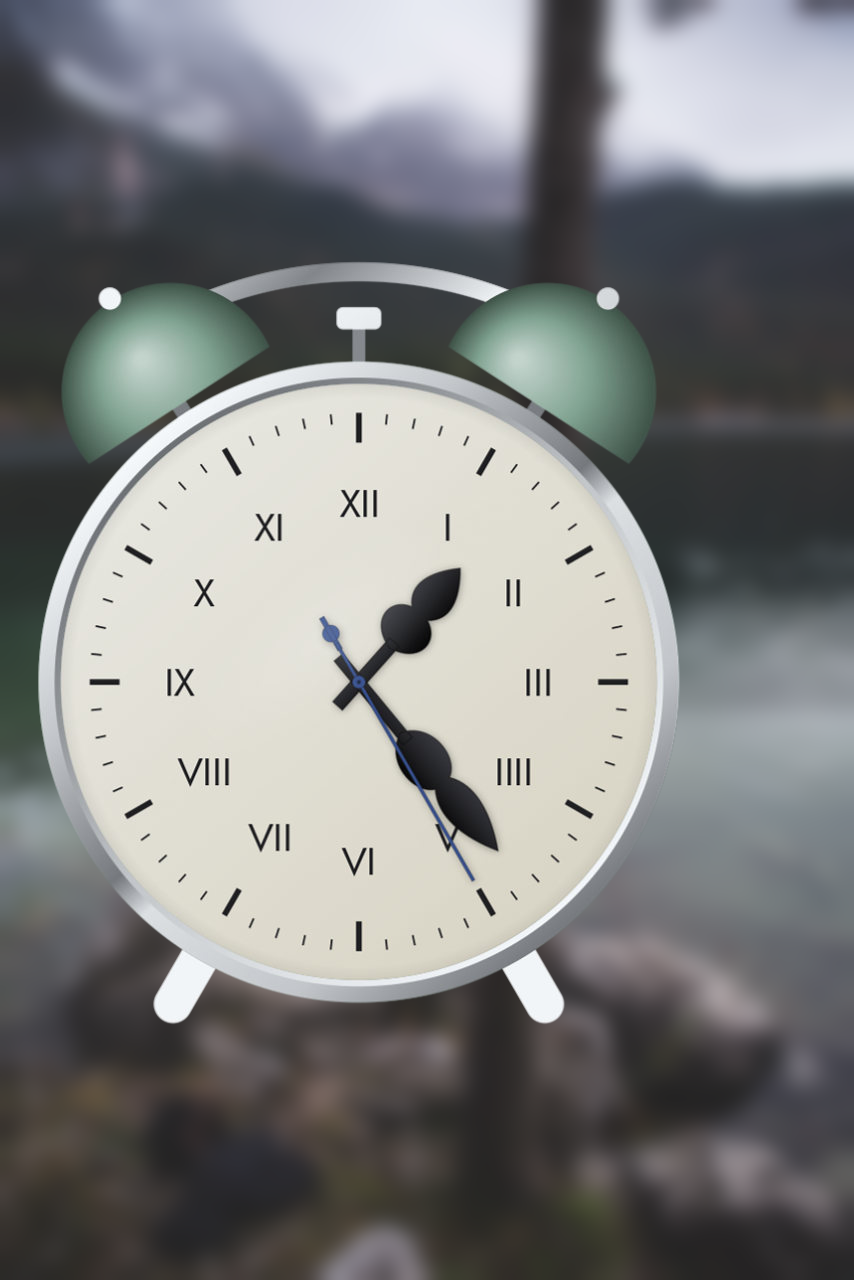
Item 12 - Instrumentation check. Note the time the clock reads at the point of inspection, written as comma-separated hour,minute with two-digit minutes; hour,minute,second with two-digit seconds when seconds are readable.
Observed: 1,23,25
